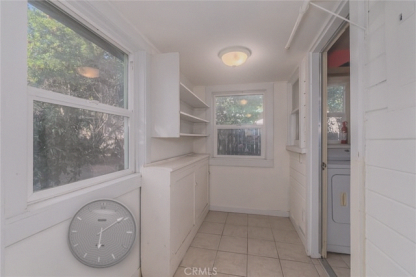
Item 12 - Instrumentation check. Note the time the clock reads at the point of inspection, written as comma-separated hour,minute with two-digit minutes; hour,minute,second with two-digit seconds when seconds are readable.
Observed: 6,09
